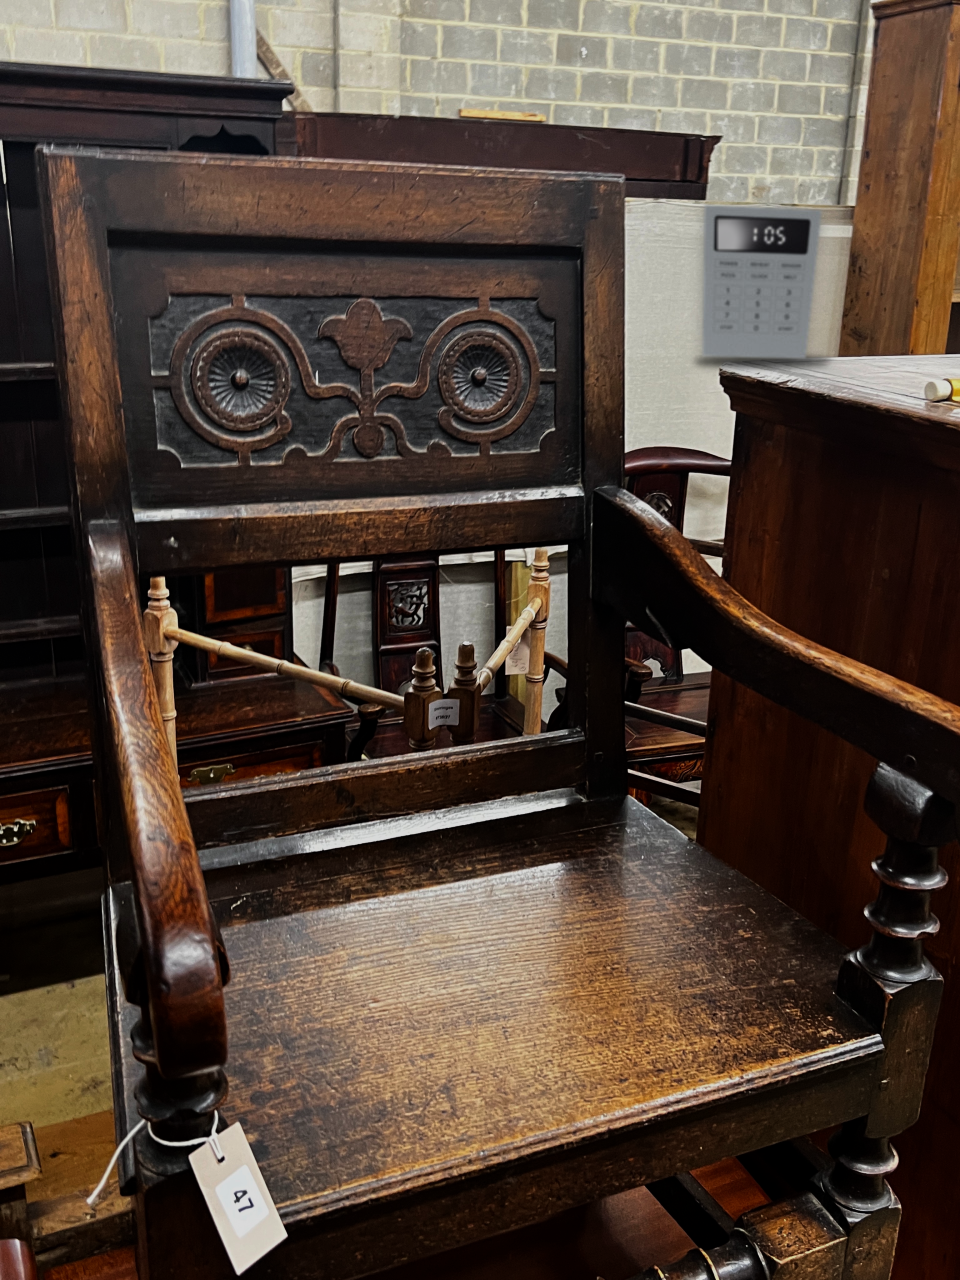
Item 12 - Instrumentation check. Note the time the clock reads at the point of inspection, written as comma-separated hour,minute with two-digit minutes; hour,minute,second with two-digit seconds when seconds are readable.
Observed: 1,05
